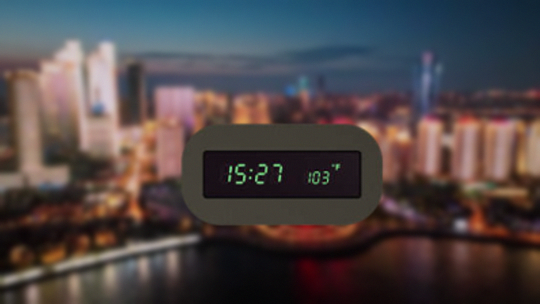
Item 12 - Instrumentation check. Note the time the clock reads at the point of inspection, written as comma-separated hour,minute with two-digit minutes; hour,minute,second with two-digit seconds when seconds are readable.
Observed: 15,27
